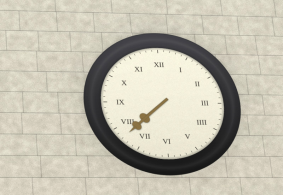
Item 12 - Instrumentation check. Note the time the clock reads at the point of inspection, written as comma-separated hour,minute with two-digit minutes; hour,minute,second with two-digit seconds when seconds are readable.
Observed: 7,38
